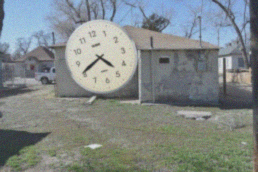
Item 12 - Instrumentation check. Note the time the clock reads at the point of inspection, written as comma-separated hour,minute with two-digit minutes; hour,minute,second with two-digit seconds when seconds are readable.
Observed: 4,41
